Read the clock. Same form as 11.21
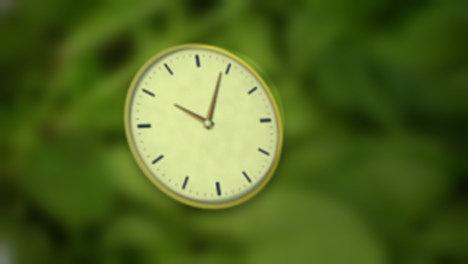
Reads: 10.04
